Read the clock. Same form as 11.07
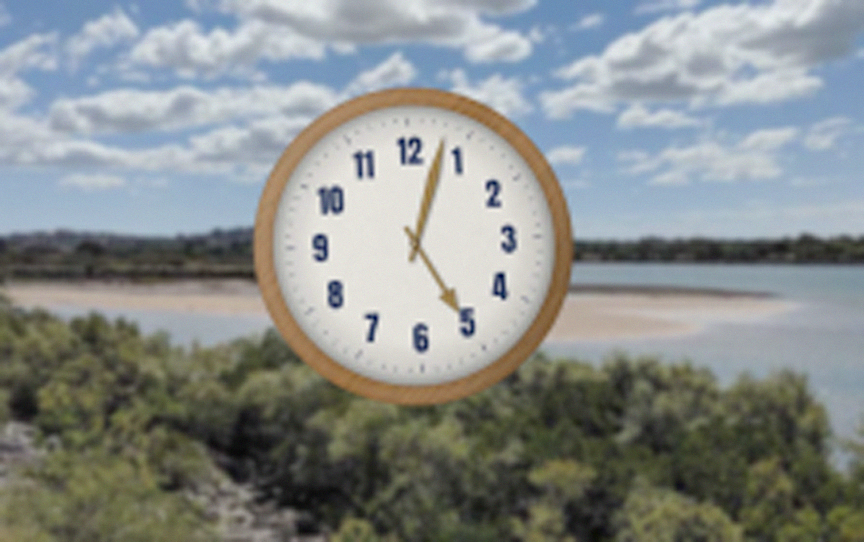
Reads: 5.03
